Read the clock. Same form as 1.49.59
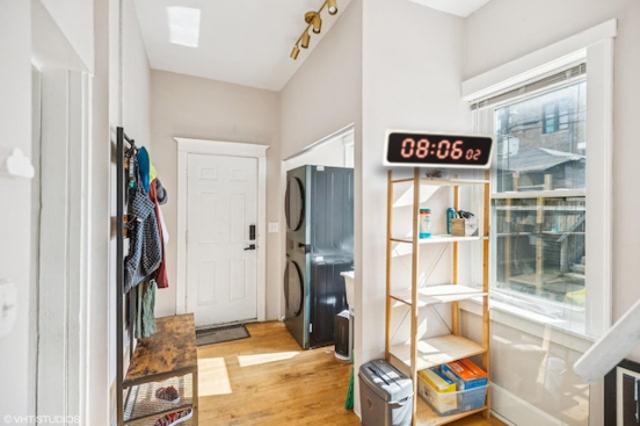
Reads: 8.06.02
